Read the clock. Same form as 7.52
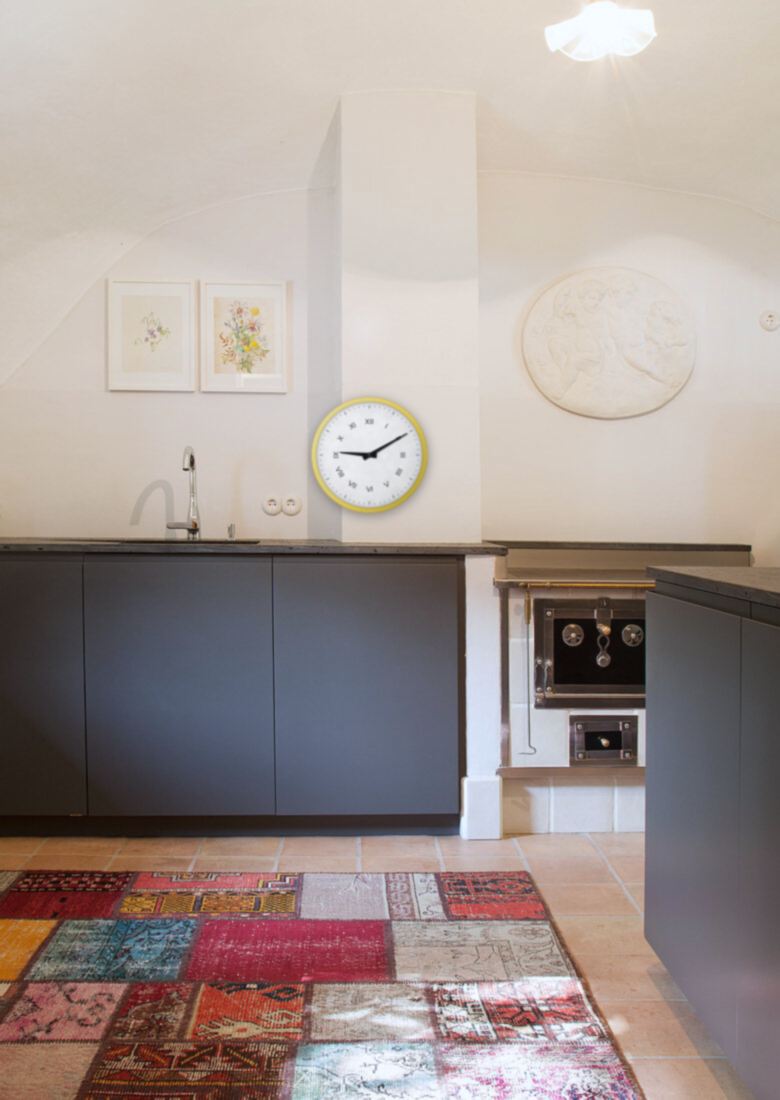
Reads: 9.10
